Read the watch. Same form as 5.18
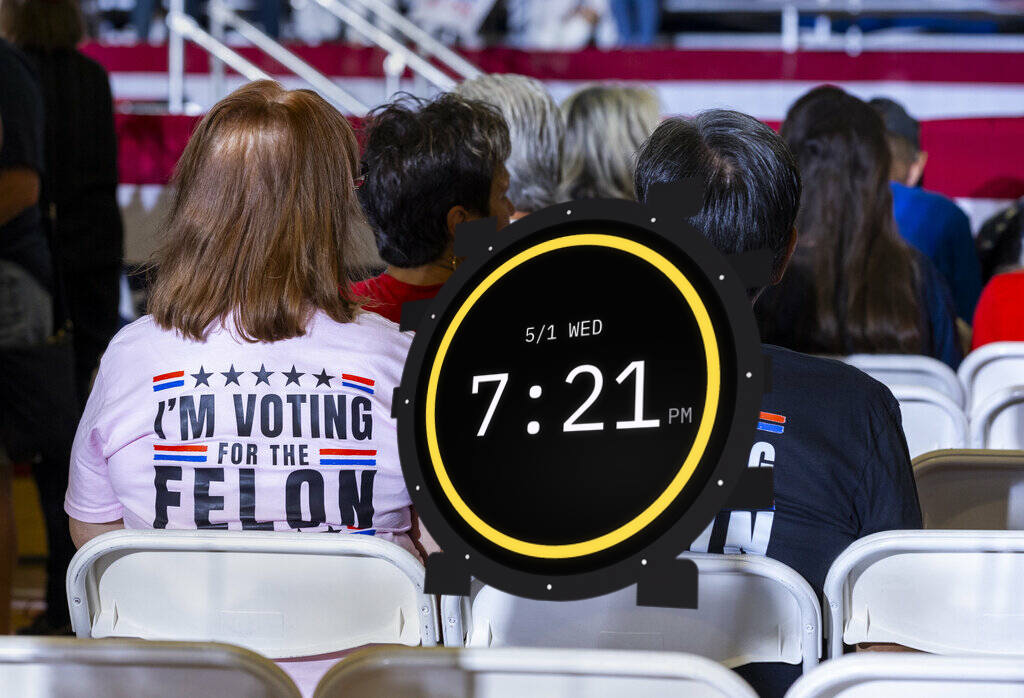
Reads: 7.21
